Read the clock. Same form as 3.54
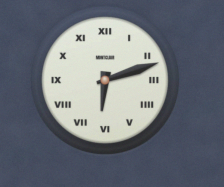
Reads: 6.12
